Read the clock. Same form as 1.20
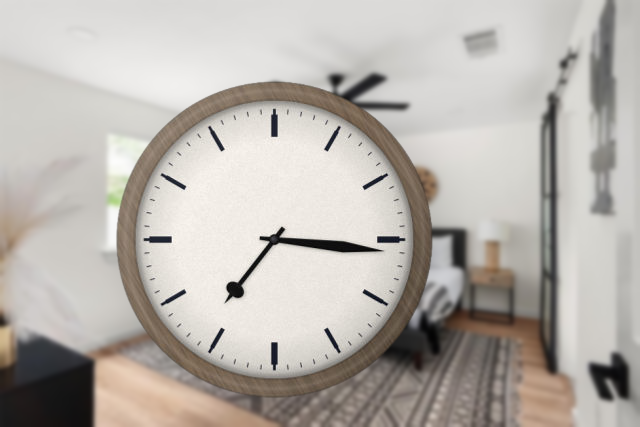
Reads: 7.16
